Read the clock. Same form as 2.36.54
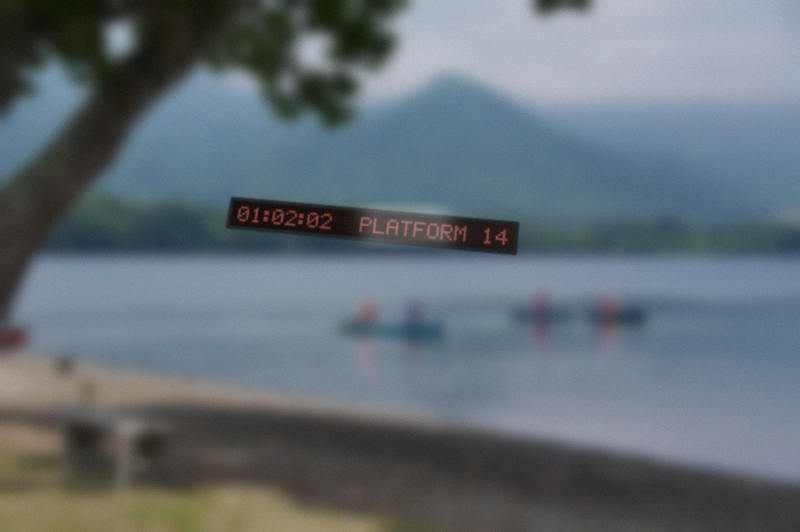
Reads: 1.02.02
